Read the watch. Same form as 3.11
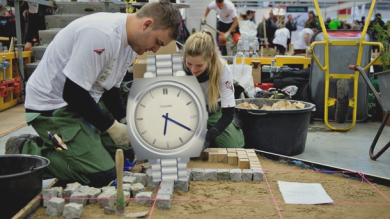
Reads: 6.20
